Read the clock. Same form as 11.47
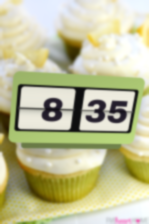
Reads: 8.35
